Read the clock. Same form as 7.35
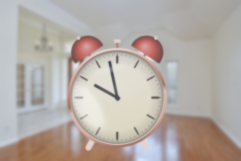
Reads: 9.58
